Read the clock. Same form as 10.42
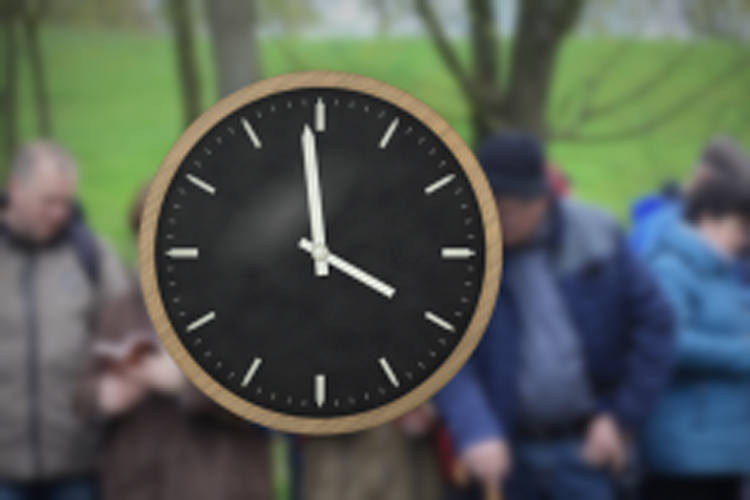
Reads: 3.59
